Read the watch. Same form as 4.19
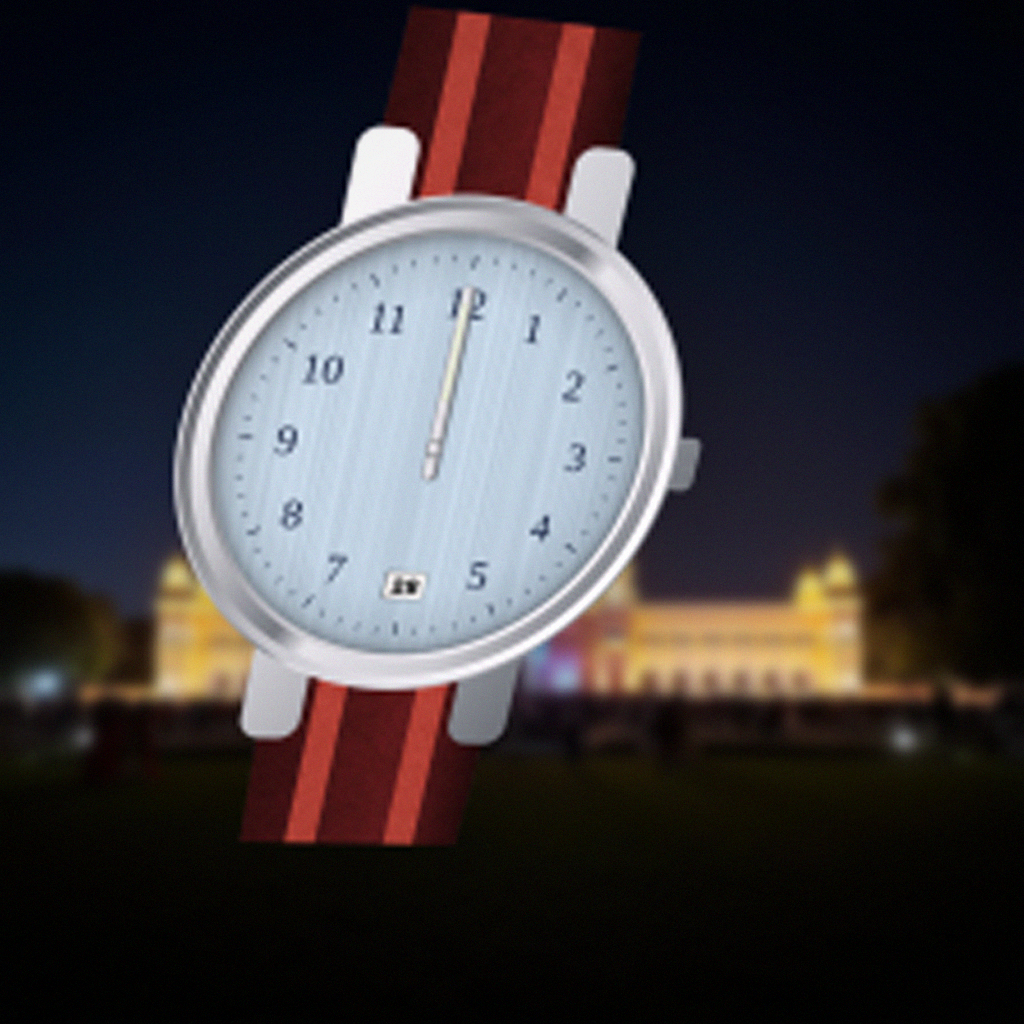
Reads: 12.00
